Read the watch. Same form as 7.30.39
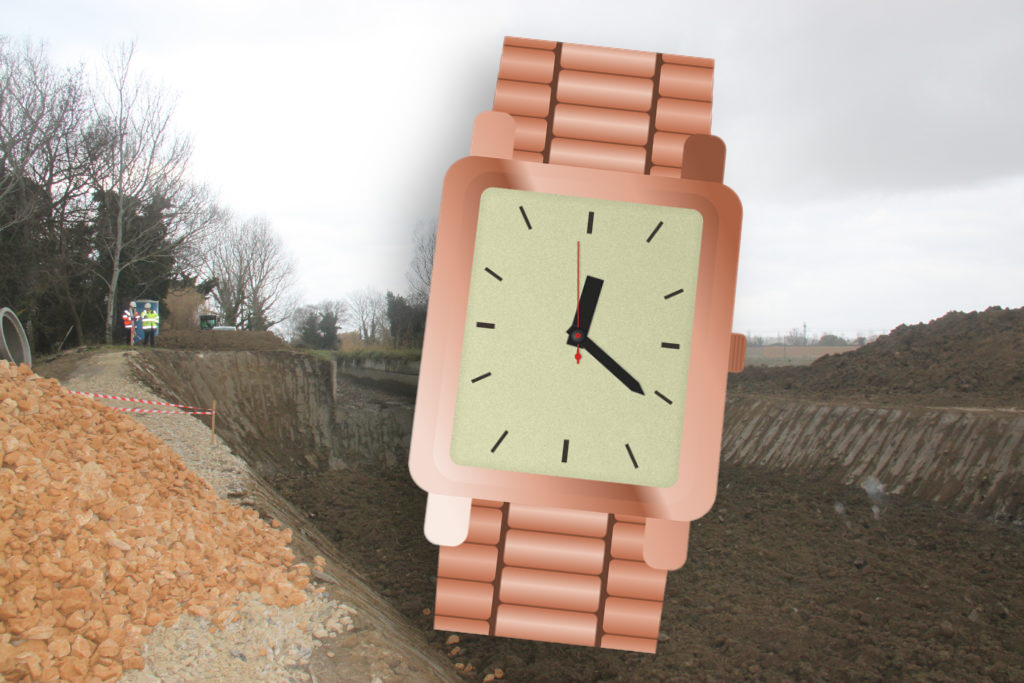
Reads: 12.20.59
